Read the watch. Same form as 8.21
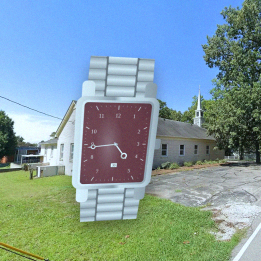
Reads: 4.44
